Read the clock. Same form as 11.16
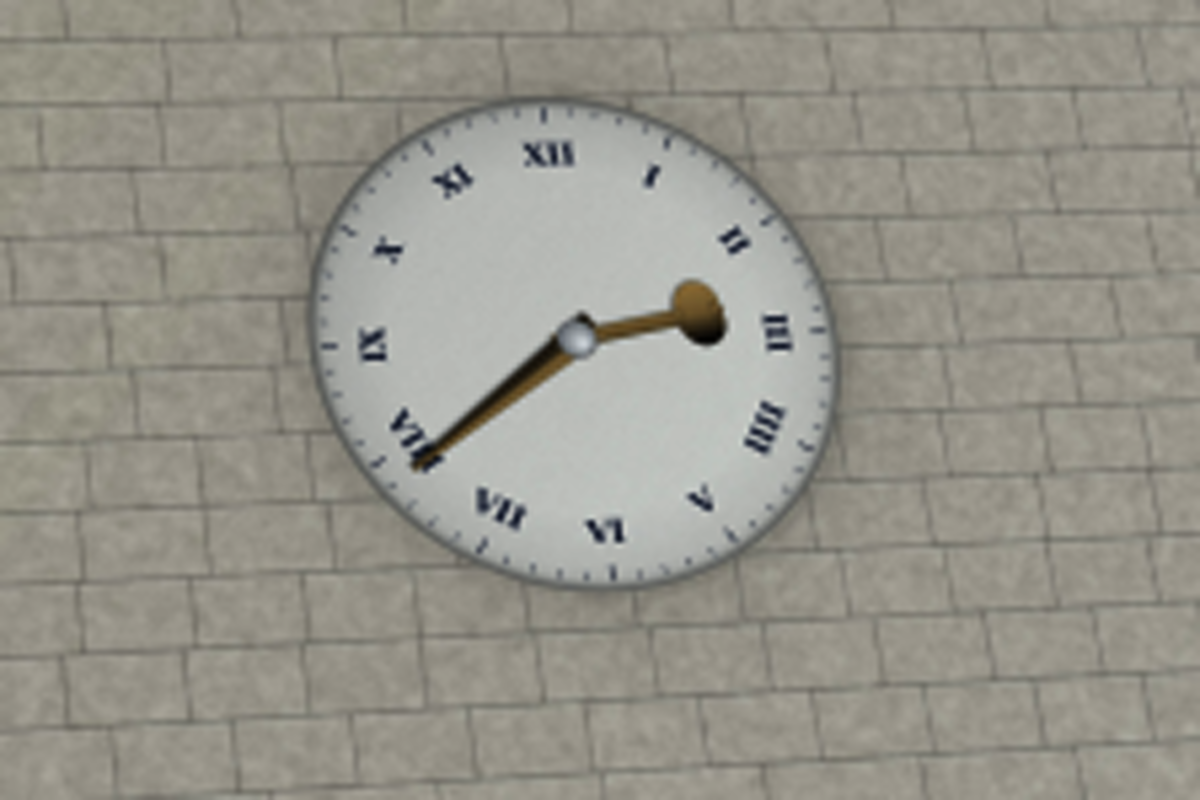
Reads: 2.39
